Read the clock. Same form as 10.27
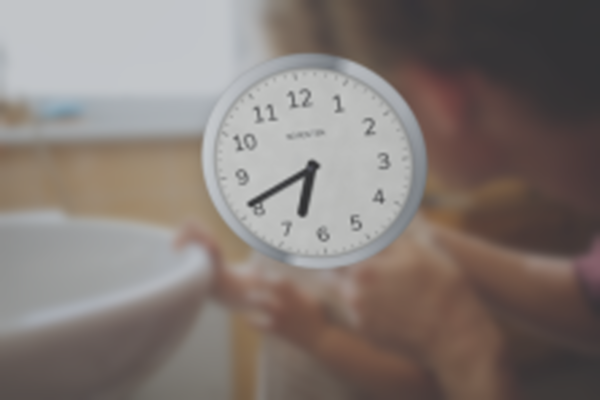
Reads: 6.41
